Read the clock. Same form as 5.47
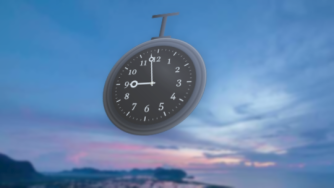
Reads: 8.58
